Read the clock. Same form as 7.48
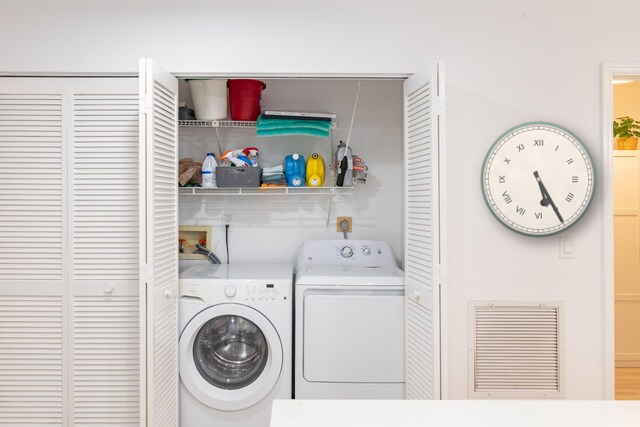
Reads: 5.25
